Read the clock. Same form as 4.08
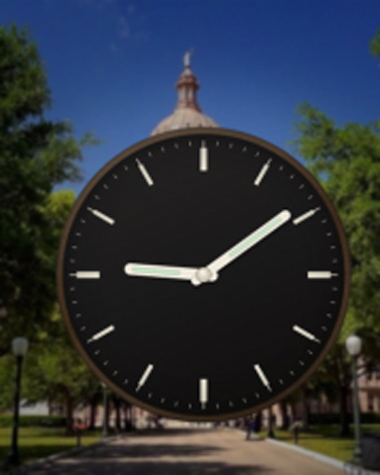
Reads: 9.09
